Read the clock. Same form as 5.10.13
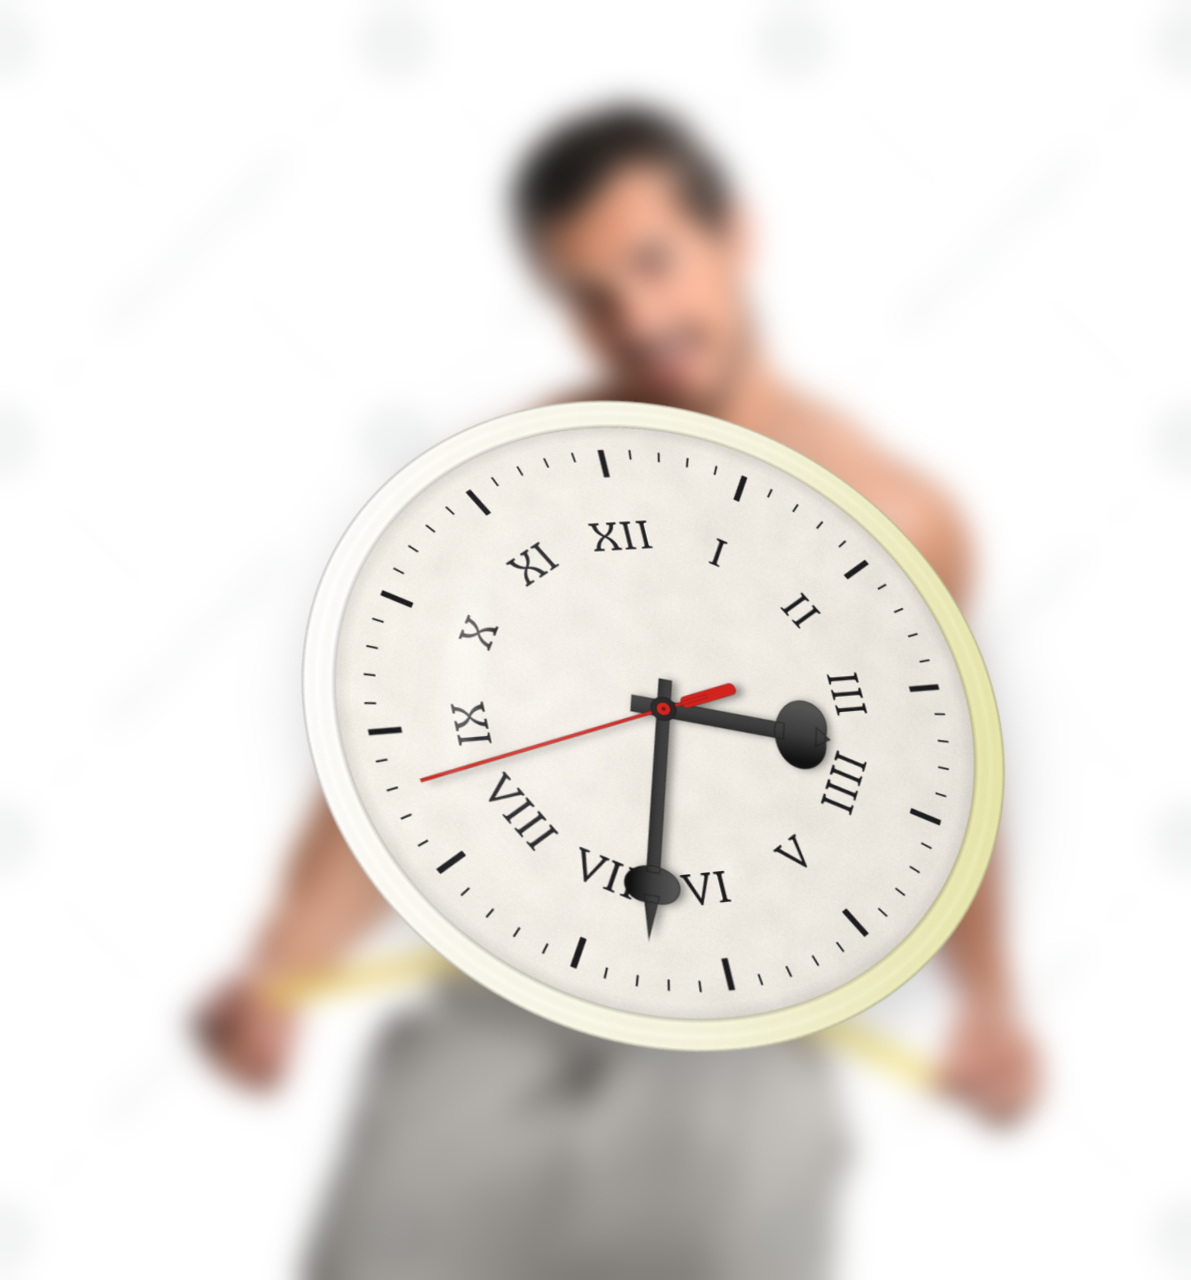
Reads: 3.32.43
